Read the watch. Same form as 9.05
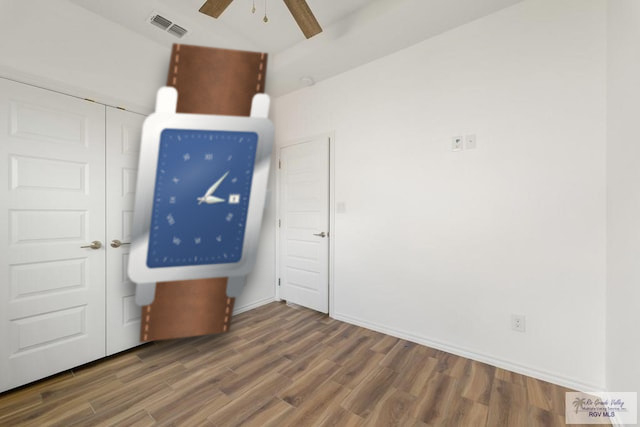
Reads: 3.07
